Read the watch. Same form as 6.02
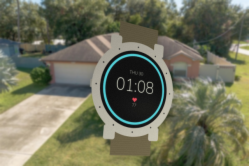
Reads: 1.08
